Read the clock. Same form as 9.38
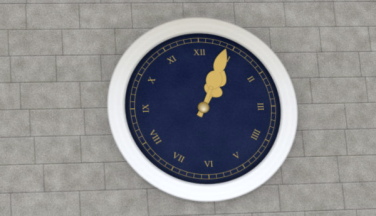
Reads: 1.04
